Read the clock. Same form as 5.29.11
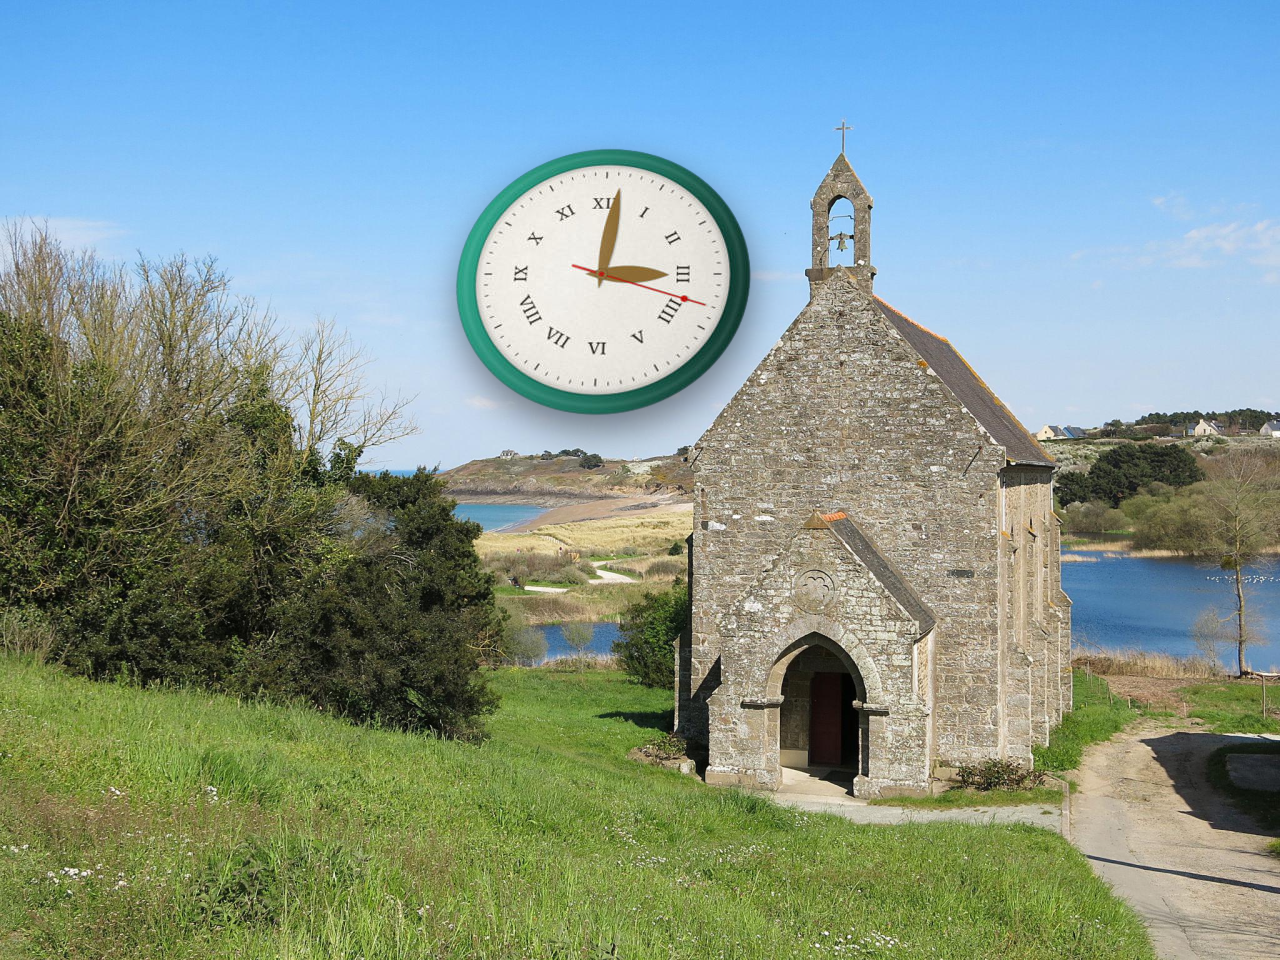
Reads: 3.01.18
